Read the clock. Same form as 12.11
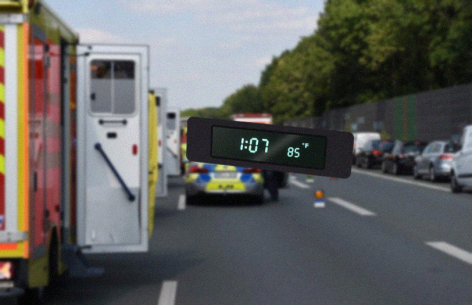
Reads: 1.07
